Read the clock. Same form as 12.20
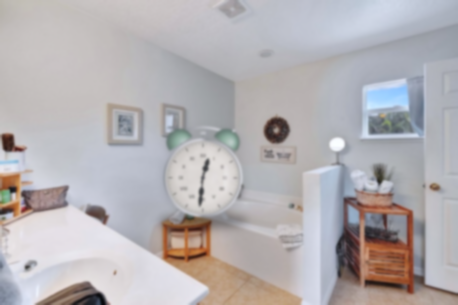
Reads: 12.31
